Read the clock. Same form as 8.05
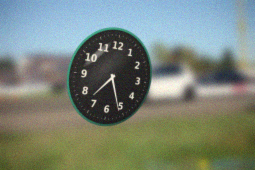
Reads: 7.26
